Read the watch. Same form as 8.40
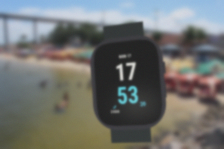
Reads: 17.53
